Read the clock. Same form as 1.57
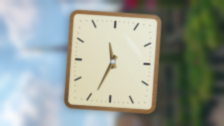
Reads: 11.34
